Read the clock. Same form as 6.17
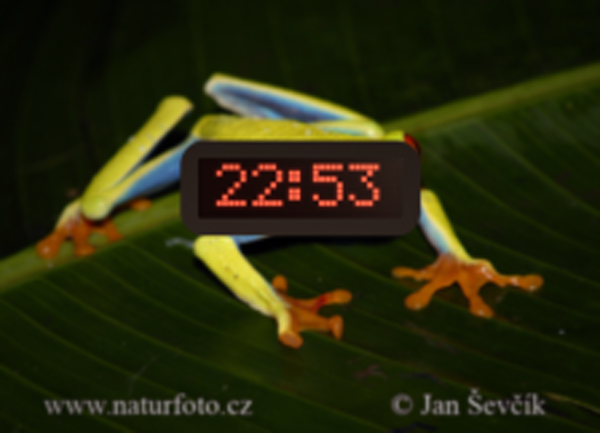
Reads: 22.53
